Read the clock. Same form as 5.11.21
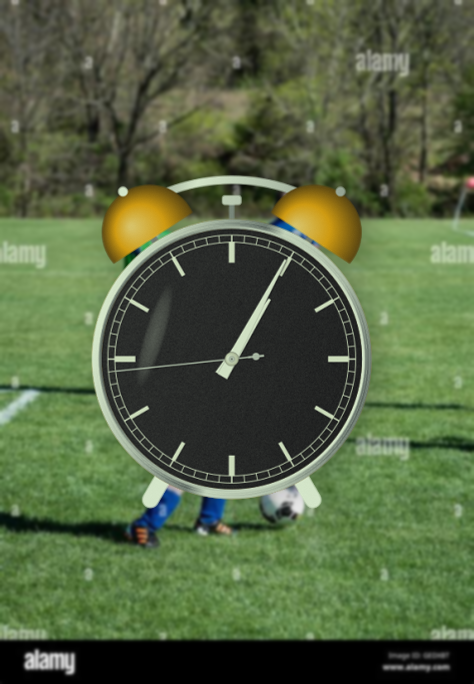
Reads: 1.04.44
